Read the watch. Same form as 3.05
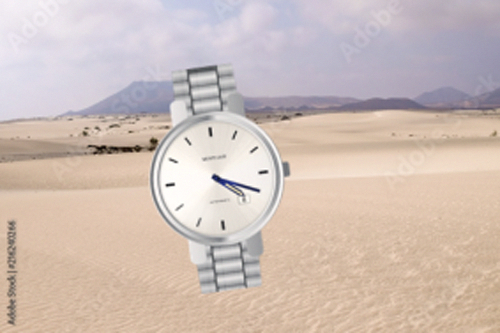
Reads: 4.19
